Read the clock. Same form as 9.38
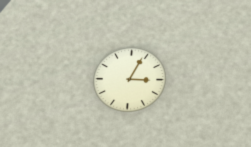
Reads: 3.04
